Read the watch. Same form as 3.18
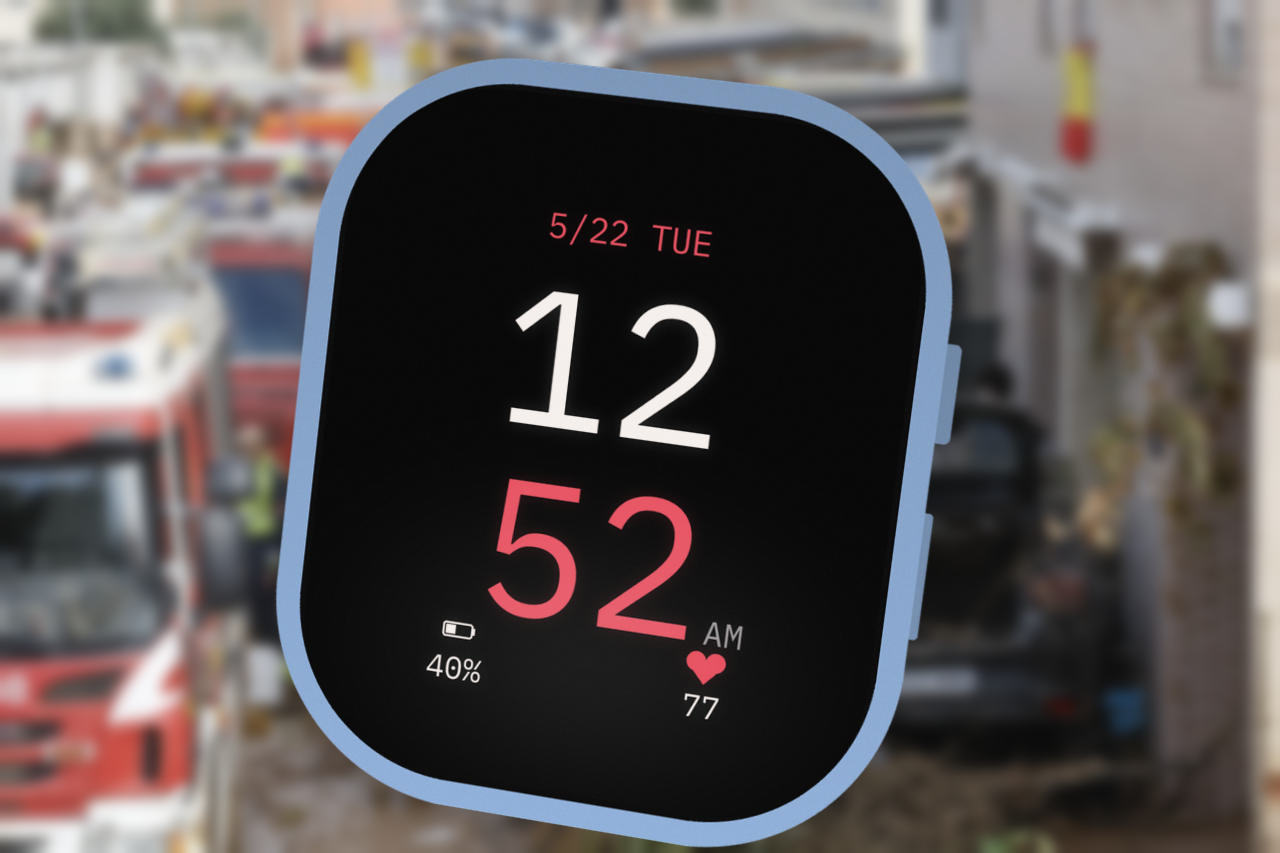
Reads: 12.52
